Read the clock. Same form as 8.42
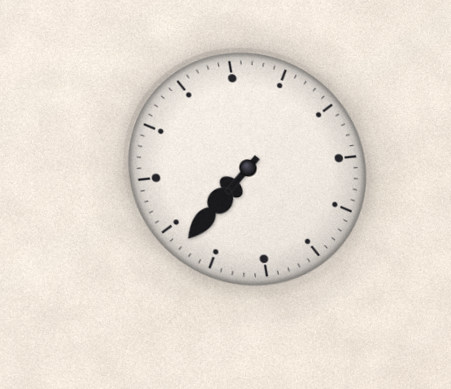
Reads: 7.38
